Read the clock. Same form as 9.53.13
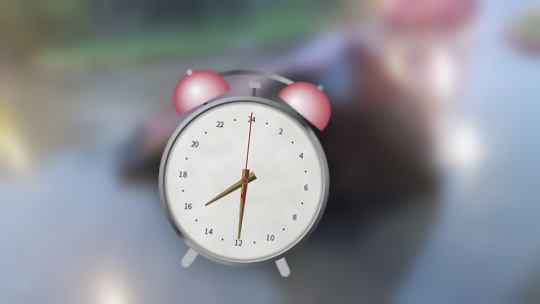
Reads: 15.30.00
